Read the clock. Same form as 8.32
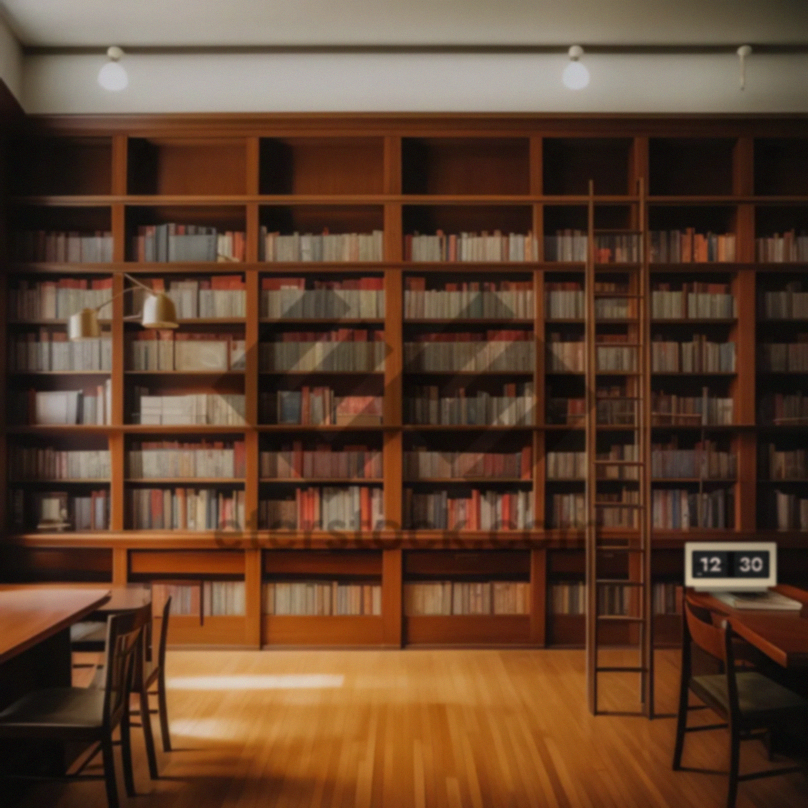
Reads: 12.30
